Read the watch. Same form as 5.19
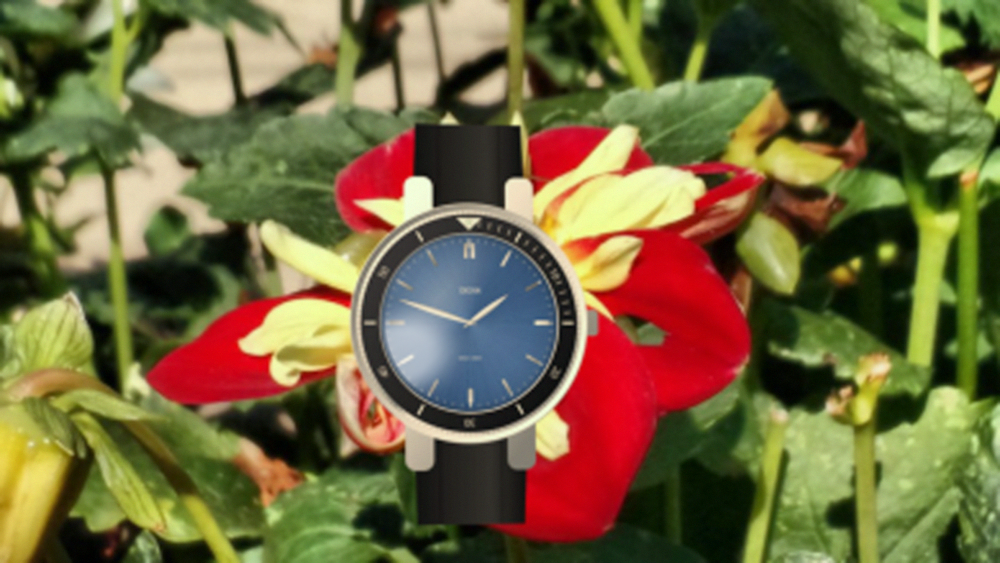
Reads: 1.48
